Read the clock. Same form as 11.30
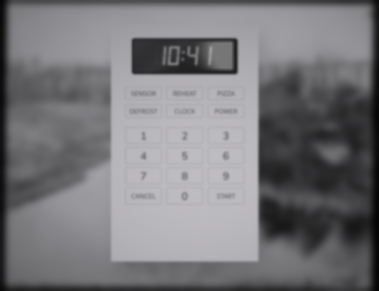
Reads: 10.41
